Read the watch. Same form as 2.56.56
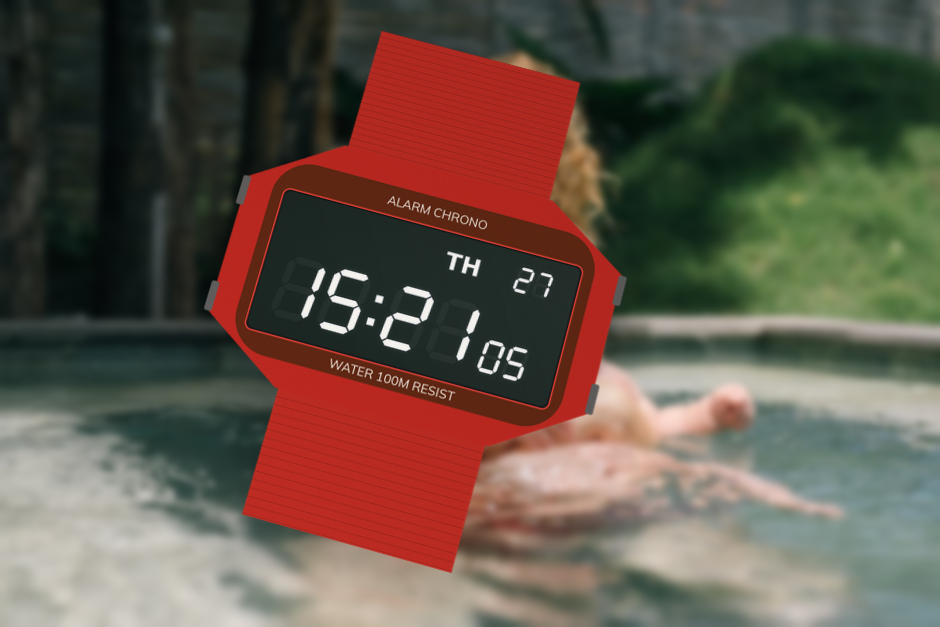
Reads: 15.21.05
